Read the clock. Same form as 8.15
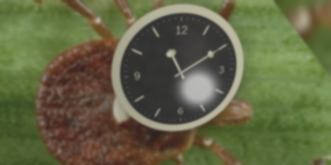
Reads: 11.10
